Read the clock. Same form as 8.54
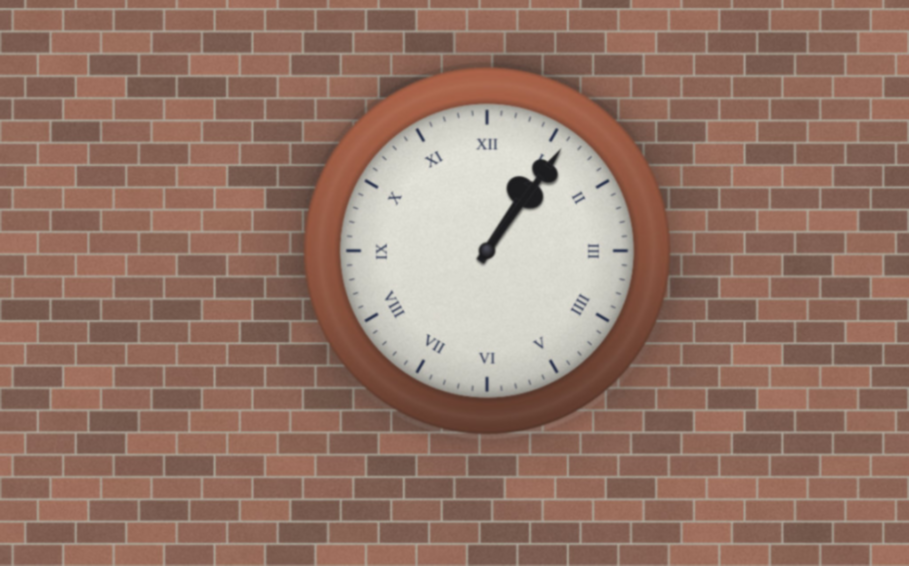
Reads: 1.06
